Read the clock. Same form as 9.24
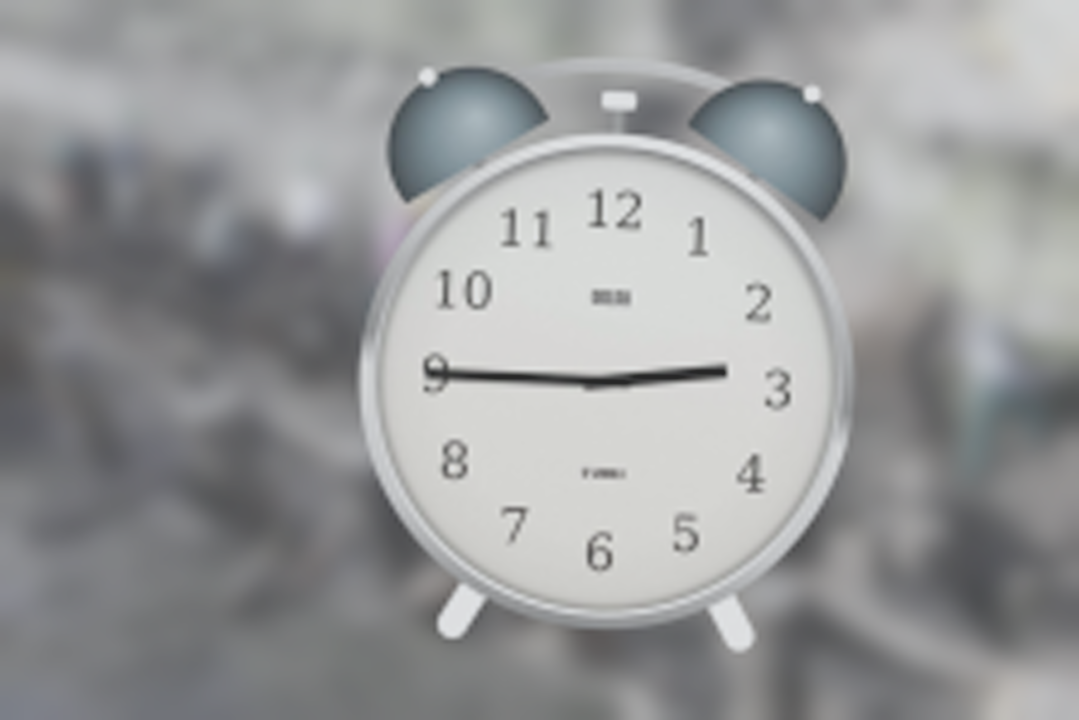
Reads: 2.45
